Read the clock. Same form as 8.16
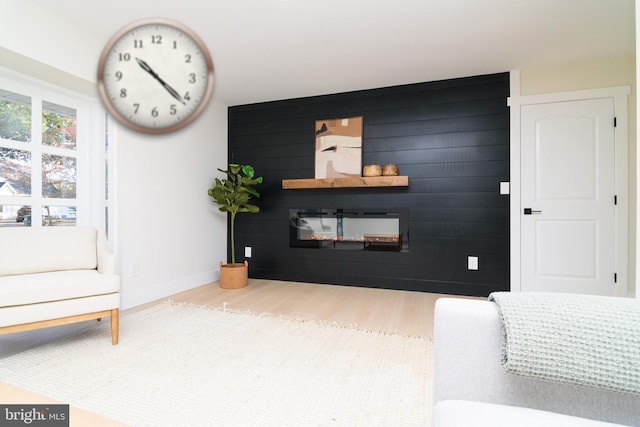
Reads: 10.22
